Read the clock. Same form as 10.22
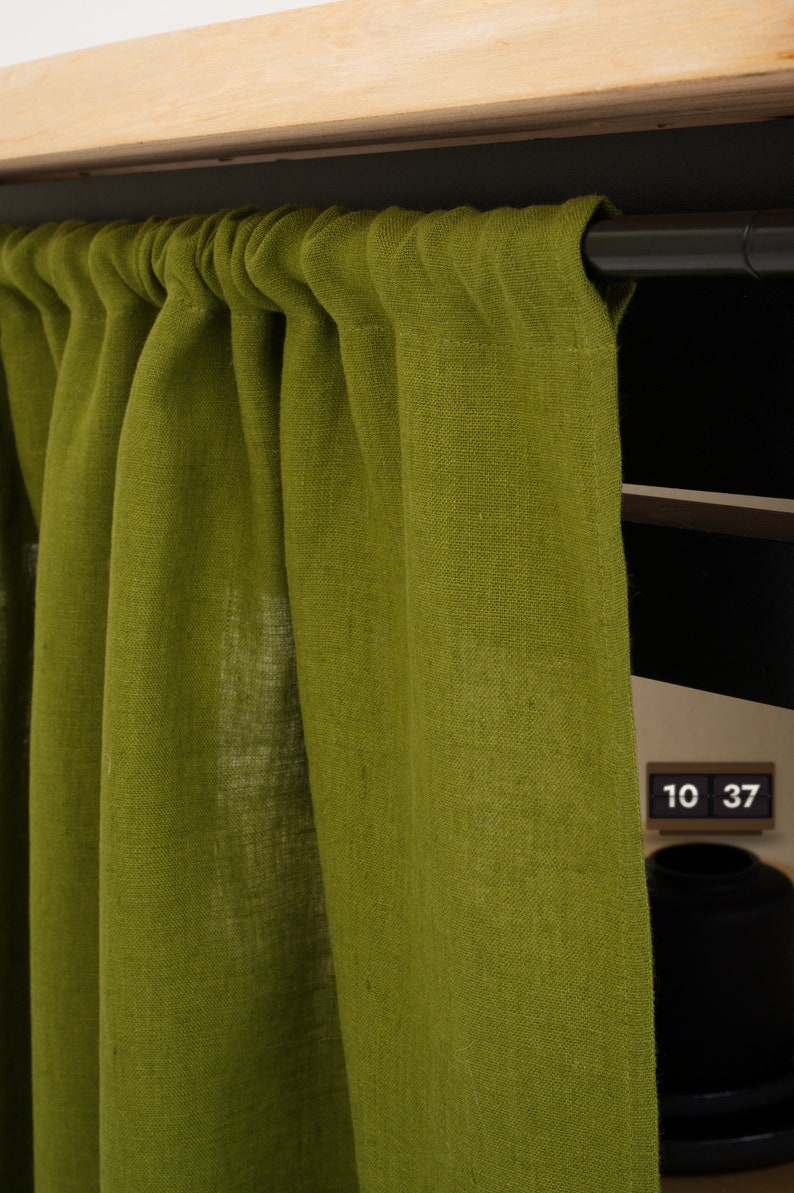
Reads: 10.37
